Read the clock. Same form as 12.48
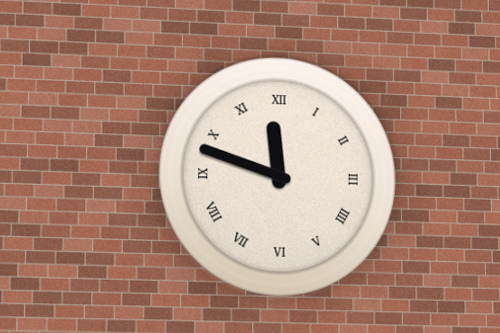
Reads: 11.48
